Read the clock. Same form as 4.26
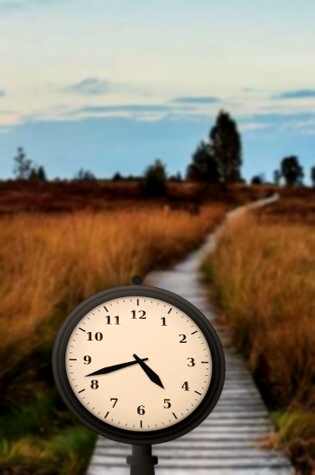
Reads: 4.42
